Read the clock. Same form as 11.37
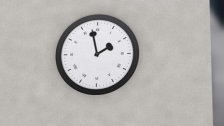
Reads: 1.58
